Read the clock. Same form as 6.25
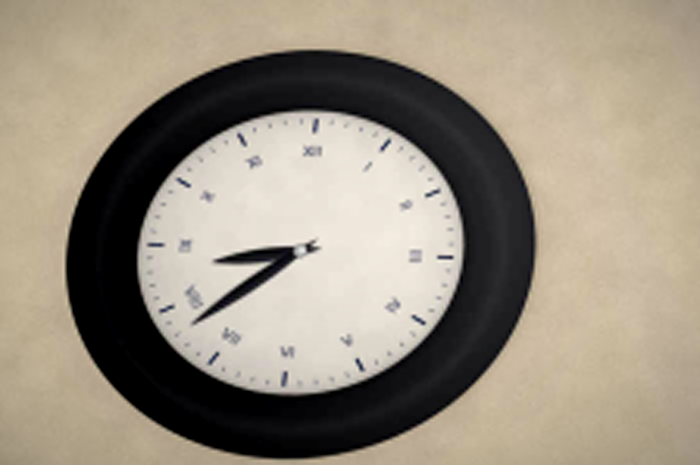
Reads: 8.38
